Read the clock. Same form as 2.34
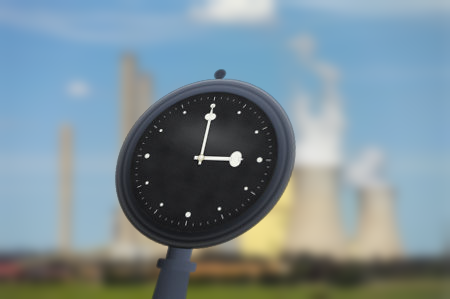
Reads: 3.00
